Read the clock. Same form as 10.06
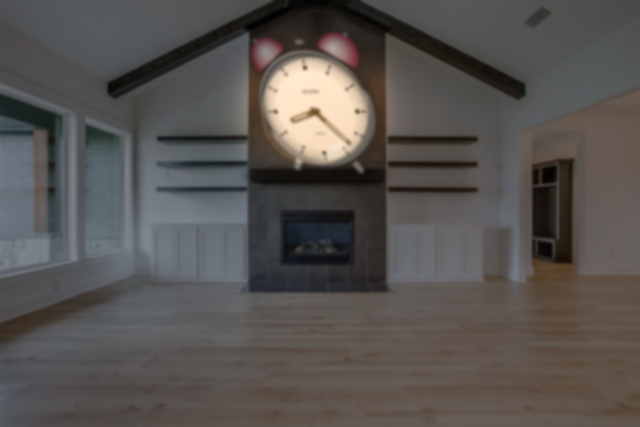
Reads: 8.23
